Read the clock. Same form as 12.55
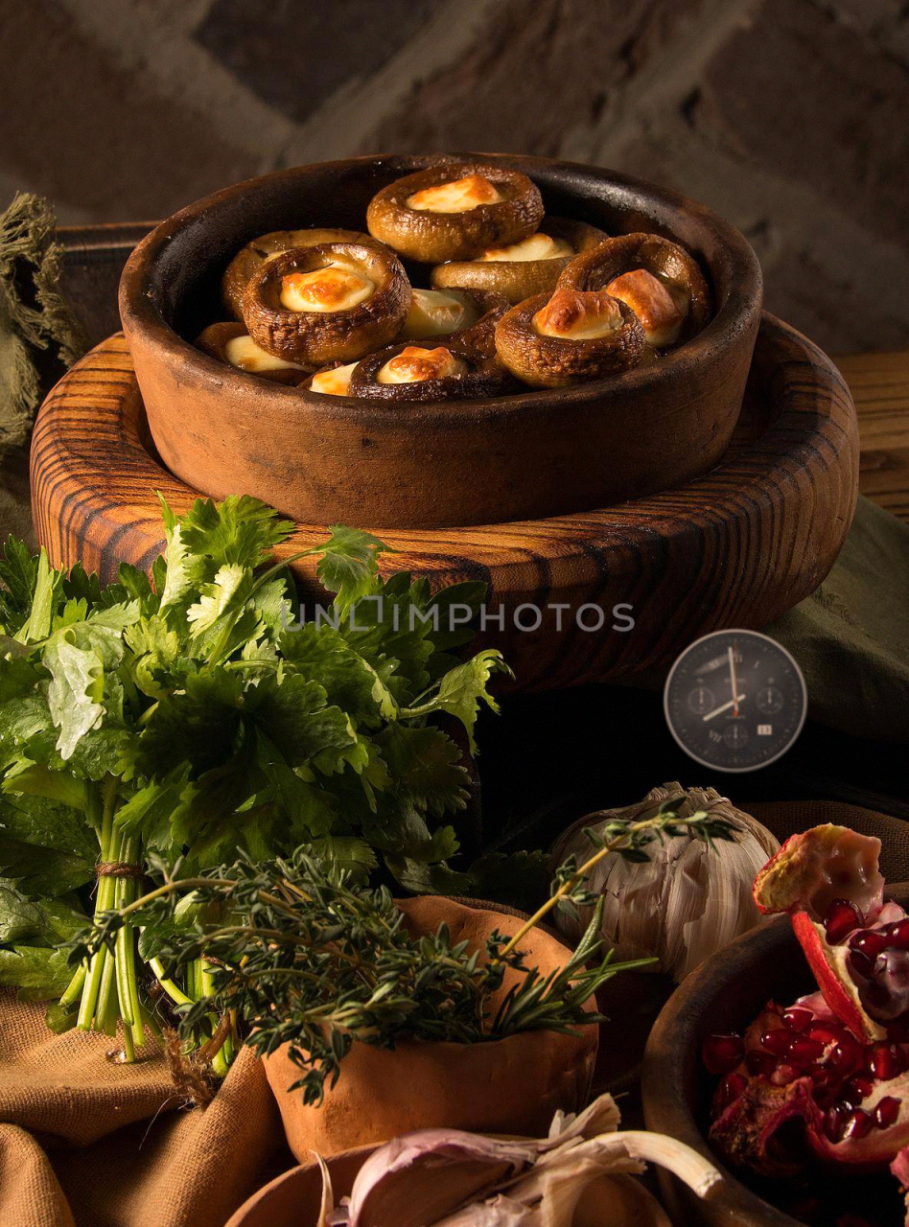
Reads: 7.59
